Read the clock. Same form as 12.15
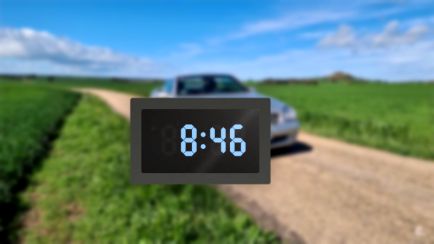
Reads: 8.46
